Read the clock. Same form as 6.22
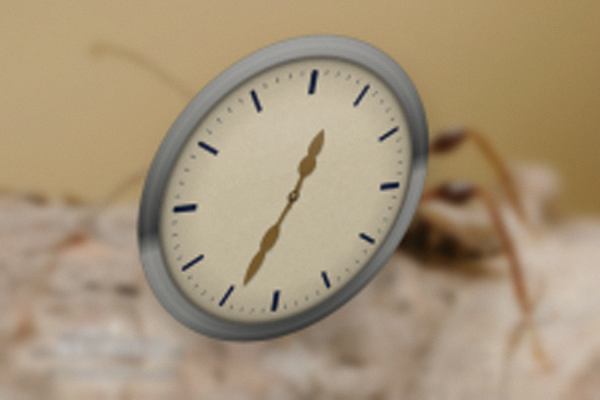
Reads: 12.34
